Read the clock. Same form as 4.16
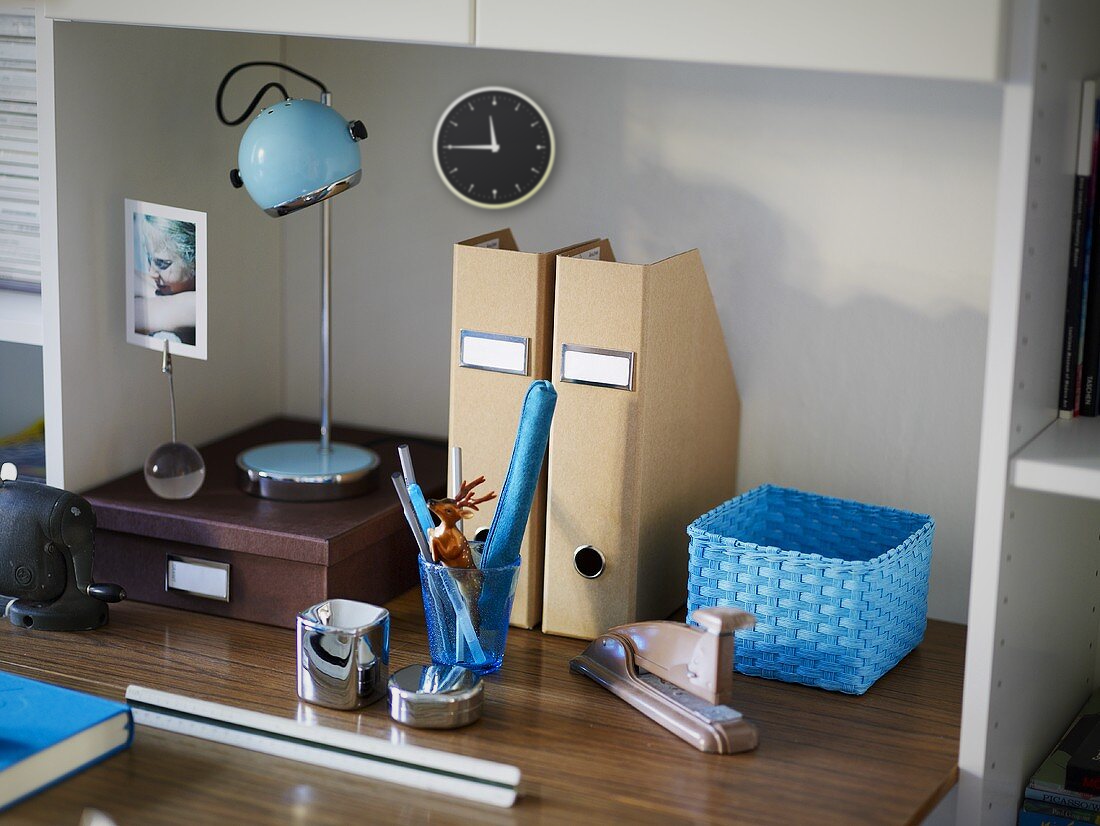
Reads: 11.45
